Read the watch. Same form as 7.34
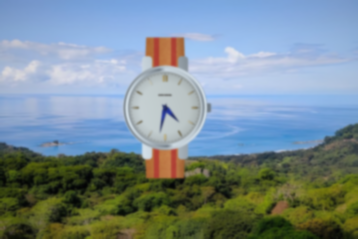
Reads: 4.32
